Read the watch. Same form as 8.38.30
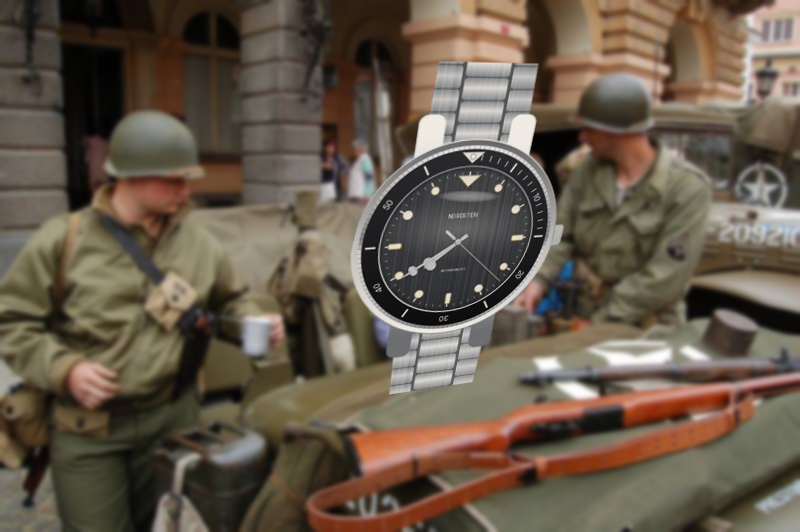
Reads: 7.39.22
